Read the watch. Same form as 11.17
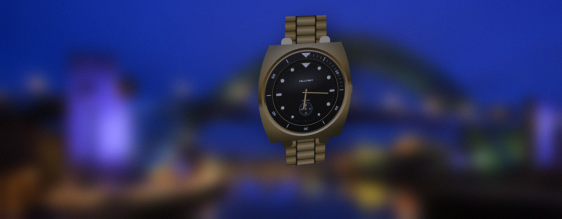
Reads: 6.16
